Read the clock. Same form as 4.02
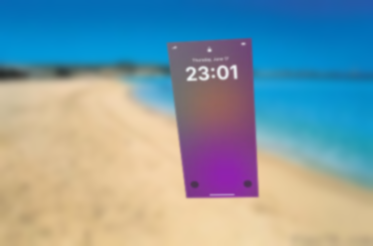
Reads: 23.01
